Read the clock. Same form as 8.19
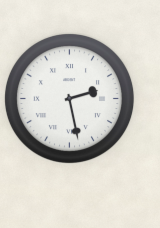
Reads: 2.28
